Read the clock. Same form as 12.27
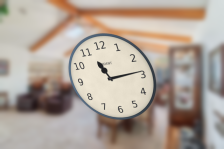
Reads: 11.14
